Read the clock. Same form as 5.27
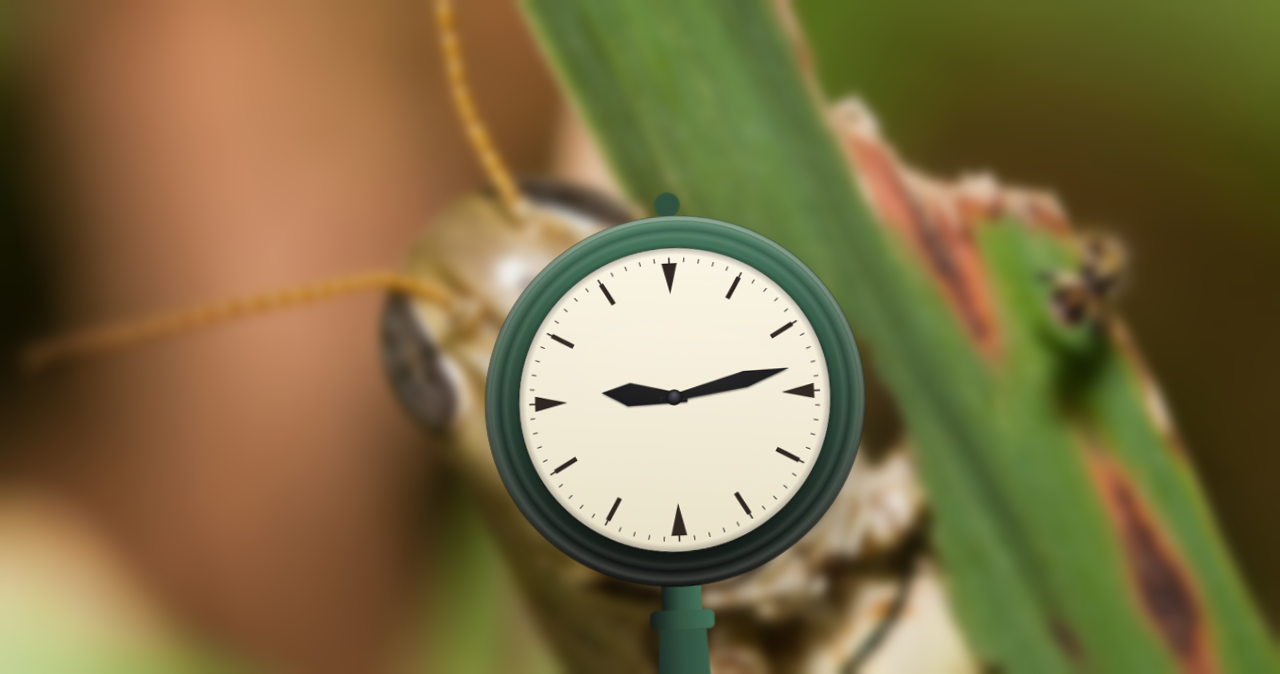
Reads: 9.13
